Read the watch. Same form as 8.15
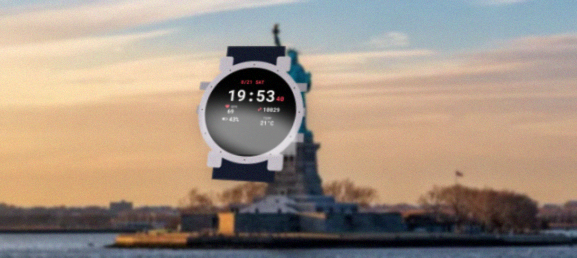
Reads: 19.53
